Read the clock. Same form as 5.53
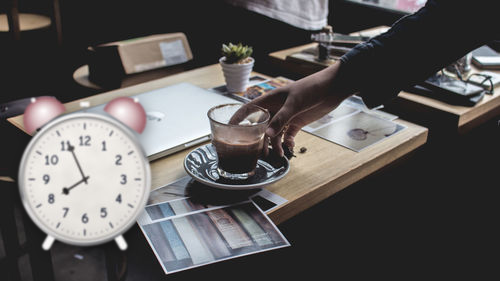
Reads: 7.56
